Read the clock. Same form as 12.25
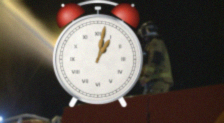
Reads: 1.02
